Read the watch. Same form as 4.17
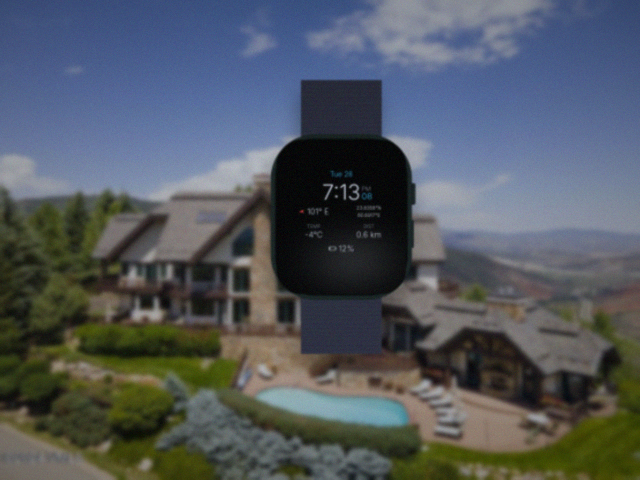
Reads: 7.13
